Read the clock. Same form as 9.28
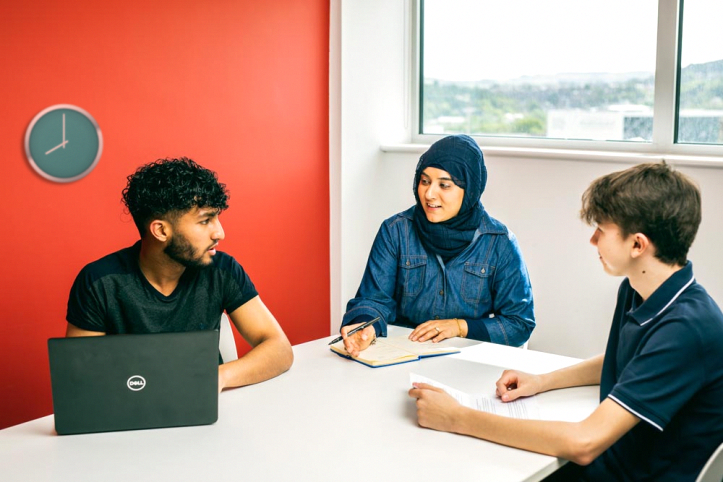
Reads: 8.00
